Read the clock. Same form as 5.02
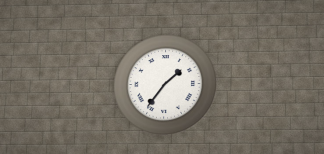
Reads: 1.36
